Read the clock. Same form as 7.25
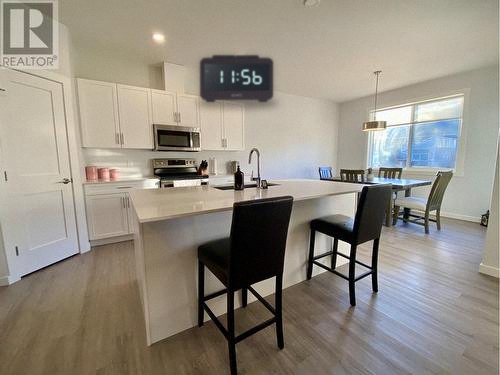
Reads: 11.56
